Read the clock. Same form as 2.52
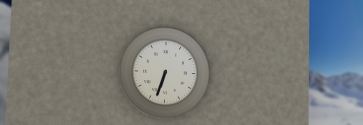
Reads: 6.33
